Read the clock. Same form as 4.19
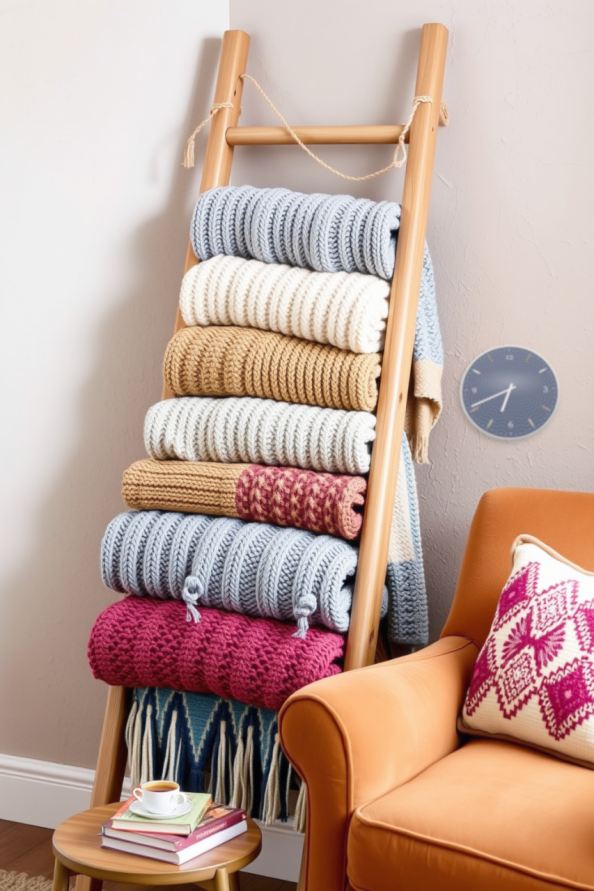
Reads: 6.41
